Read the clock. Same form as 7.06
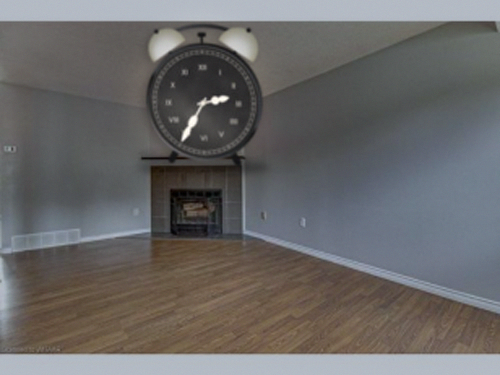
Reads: 2.35
